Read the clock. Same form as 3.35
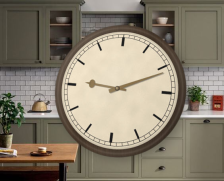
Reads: 9.11
